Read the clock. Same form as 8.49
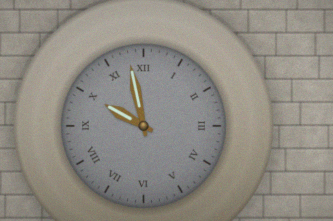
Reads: 9.58
